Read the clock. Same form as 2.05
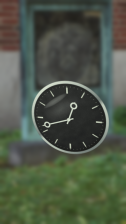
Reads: 12.42
